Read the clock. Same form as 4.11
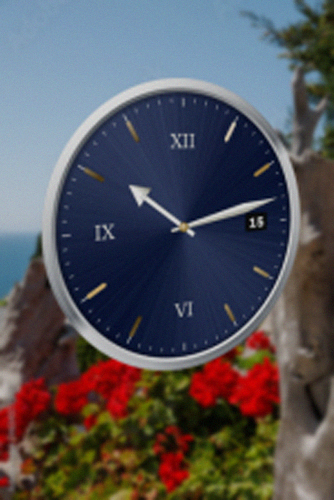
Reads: 10.13
